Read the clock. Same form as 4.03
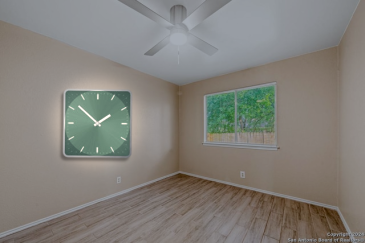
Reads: 1.52
